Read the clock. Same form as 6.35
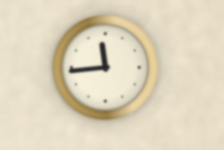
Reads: 11.44
